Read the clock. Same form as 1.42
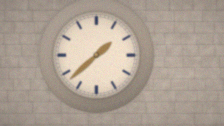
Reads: 1.38
